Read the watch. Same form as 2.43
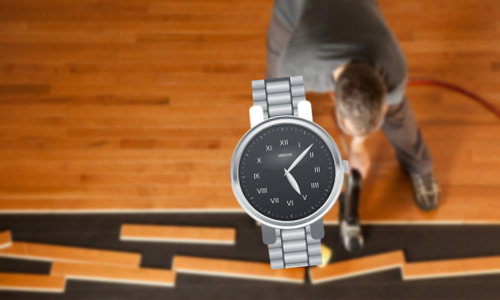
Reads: 5.08
